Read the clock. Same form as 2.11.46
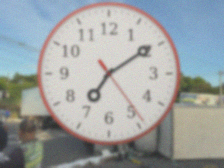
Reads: 7.09.24
